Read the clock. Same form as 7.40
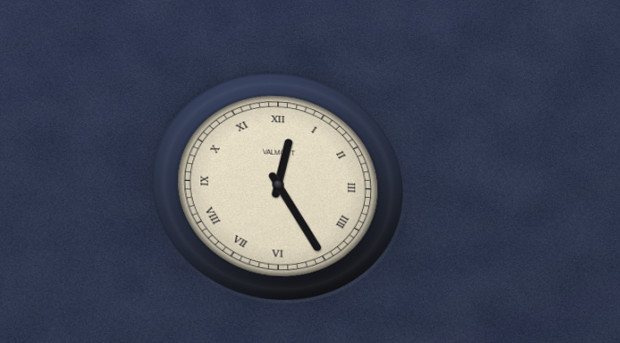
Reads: 12.25
